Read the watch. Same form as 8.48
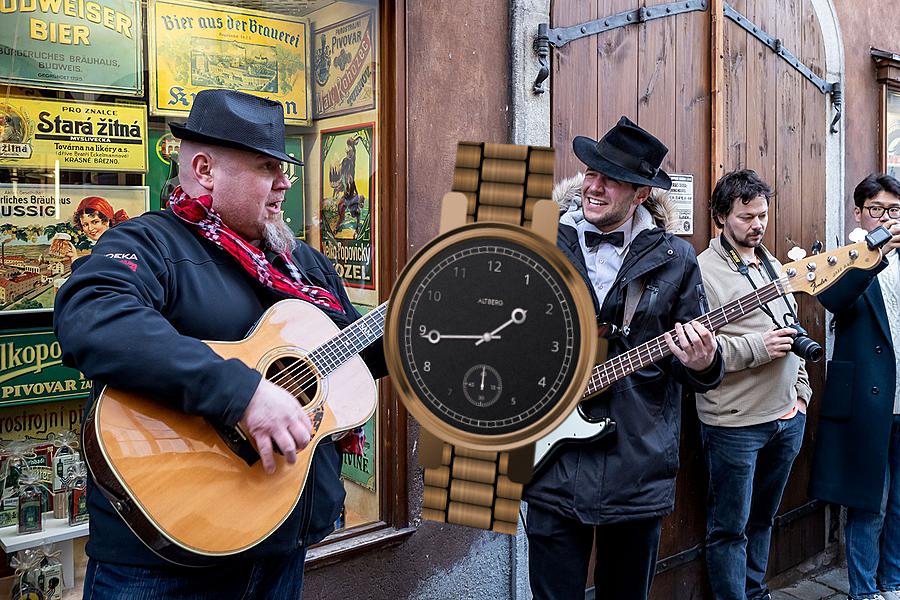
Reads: 1.44
